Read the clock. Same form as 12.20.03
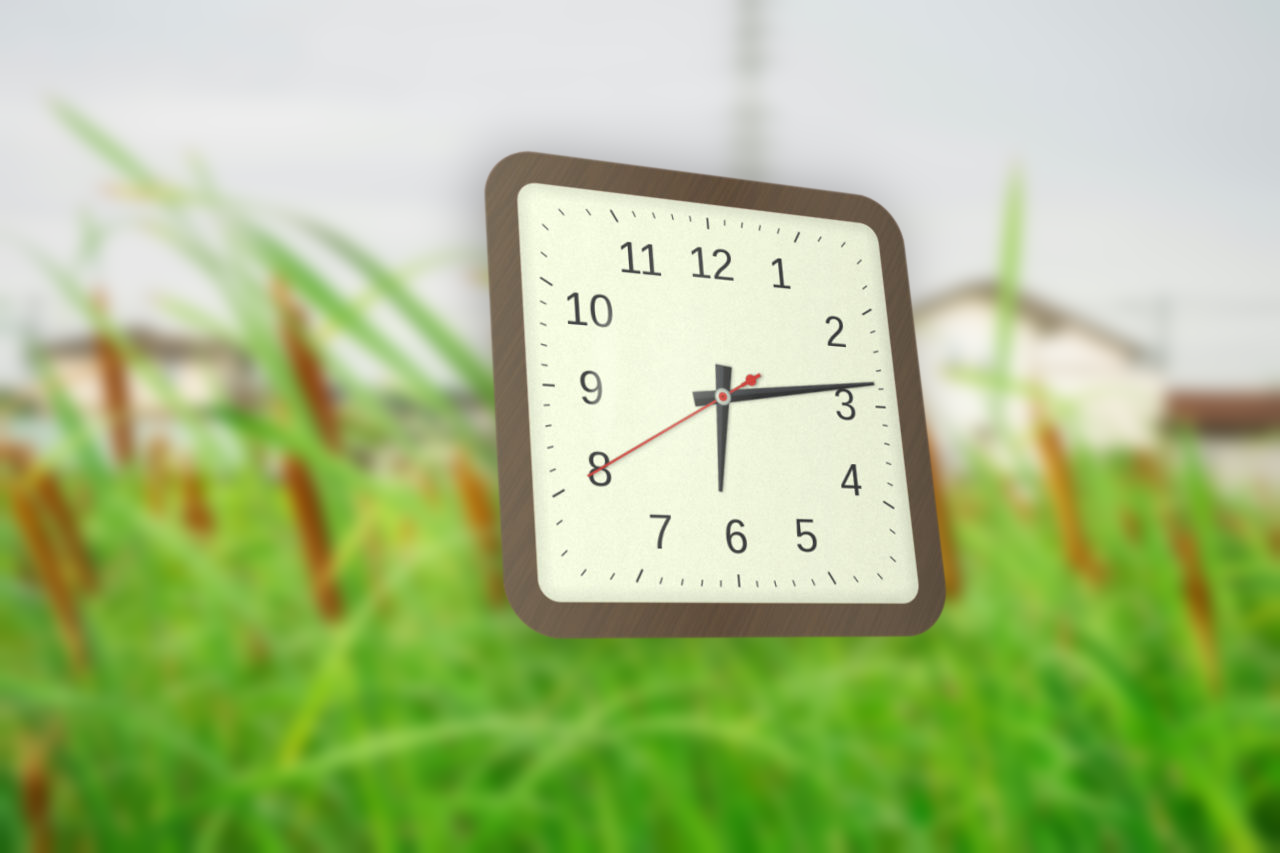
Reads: 6.13.40
